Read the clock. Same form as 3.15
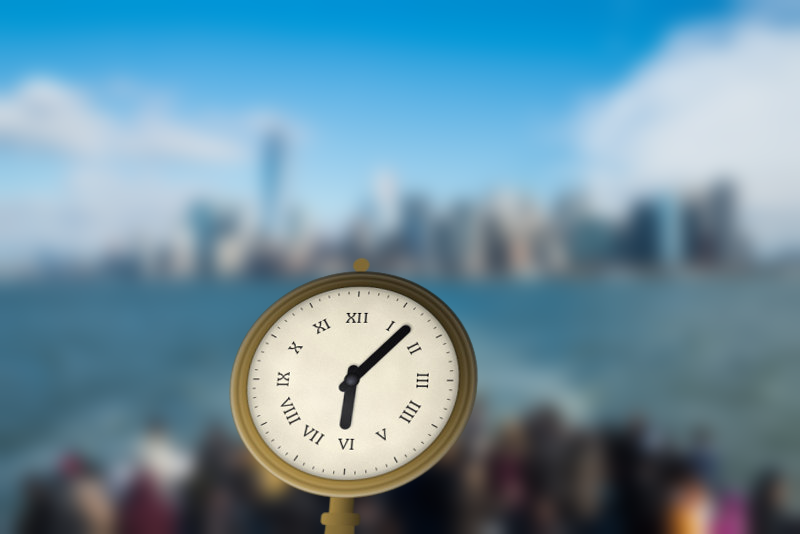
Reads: 6.07
